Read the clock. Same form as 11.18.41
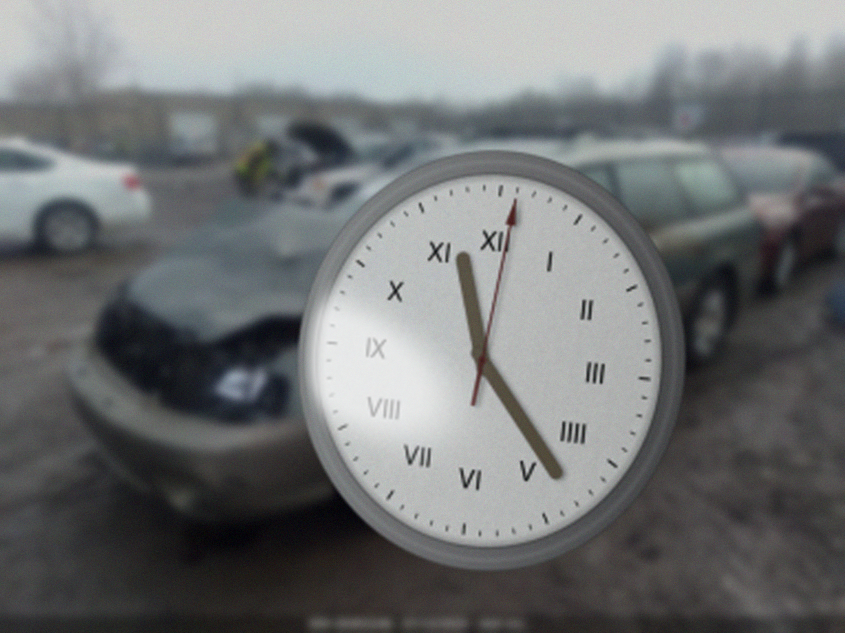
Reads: 11.23.01
